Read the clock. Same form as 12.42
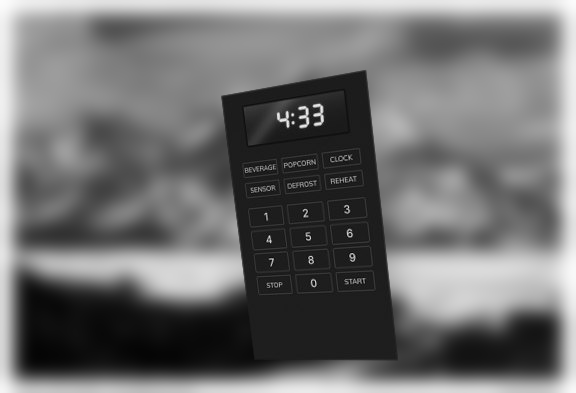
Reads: 4.33
